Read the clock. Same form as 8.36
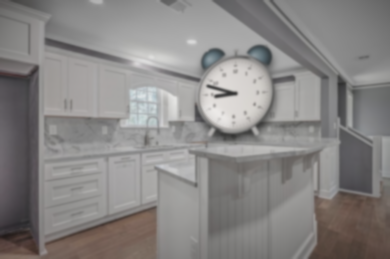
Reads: 8.48
